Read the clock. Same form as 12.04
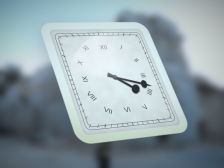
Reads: 4.18
